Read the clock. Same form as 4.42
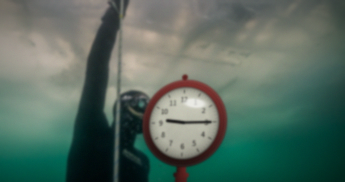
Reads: 9.15
